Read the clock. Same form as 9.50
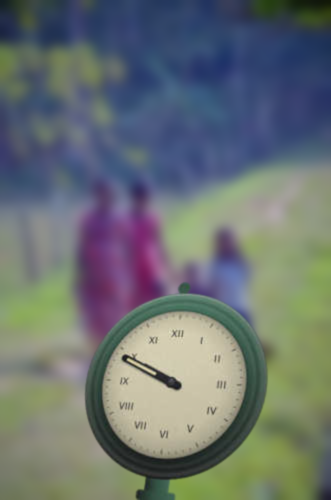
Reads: 9.49
